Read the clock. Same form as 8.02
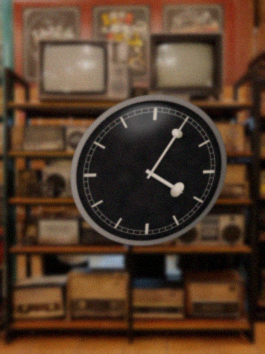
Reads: 4.05
